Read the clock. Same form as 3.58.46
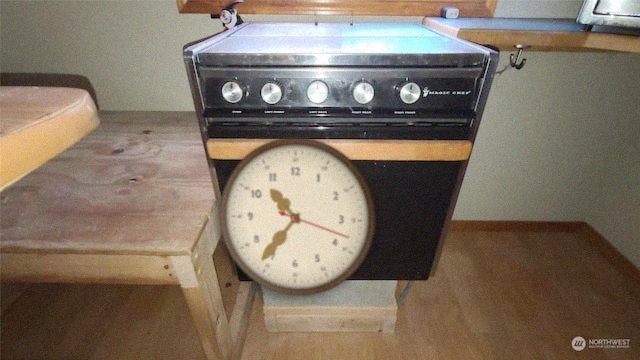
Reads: 10.36.18
